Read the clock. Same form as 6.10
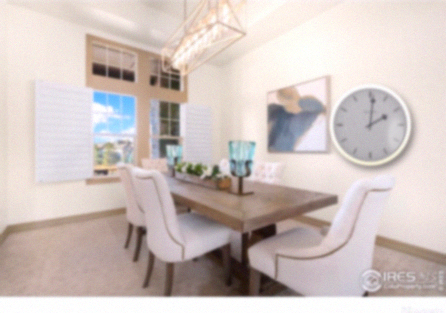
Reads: 2.01
